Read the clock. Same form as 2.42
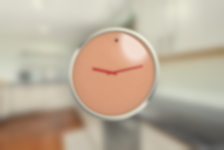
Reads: 9.12
